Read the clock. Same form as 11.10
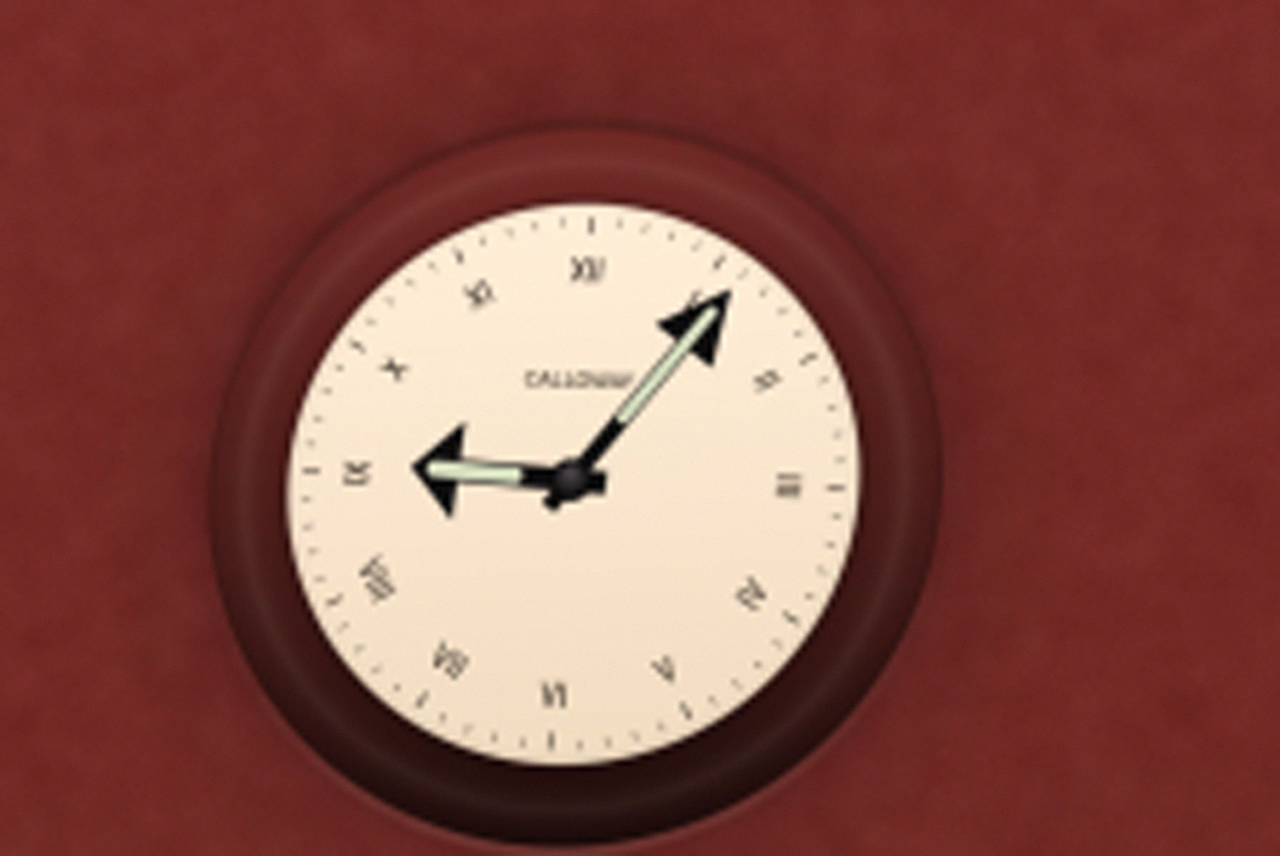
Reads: 9.06
